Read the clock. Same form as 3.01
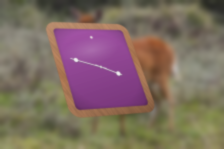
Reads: 3.48
